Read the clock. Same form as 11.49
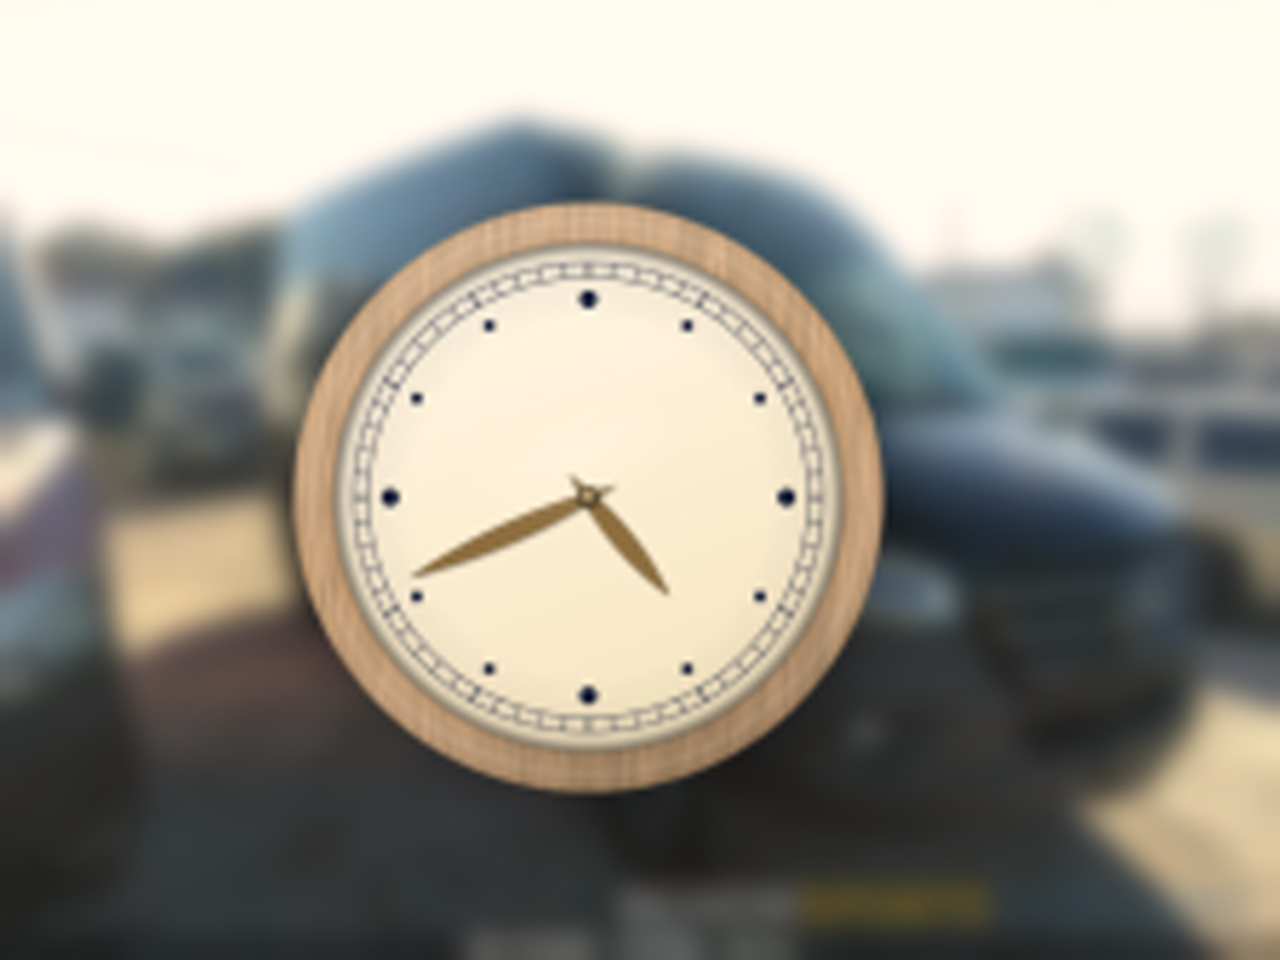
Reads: 4.41
